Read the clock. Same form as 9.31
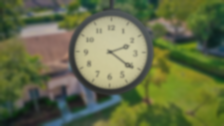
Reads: 2.21
